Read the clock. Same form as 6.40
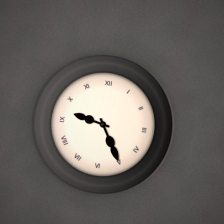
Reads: 9.25
